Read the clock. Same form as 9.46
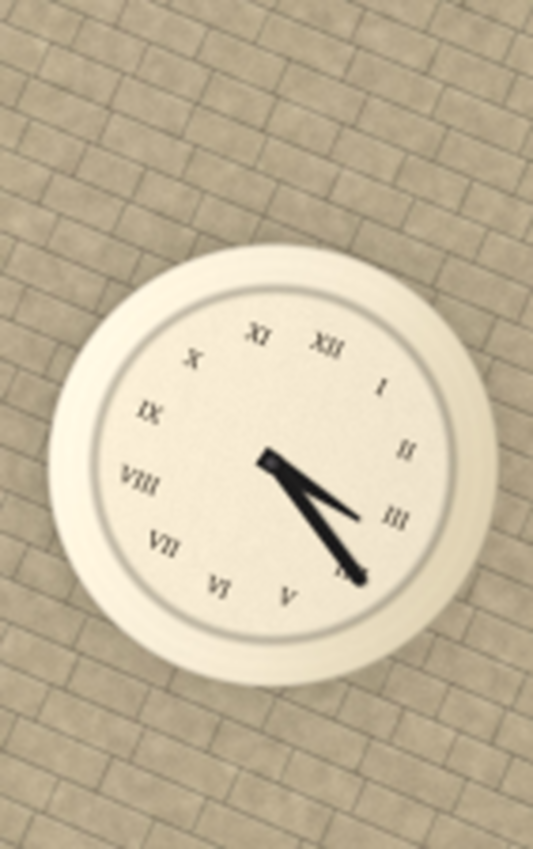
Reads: 3.20
